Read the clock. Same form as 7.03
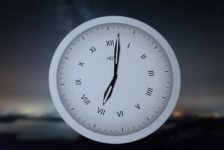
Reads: 7.02
